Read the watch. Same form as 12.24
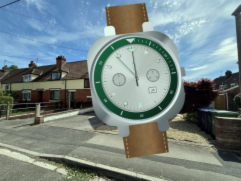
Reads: 11.54
